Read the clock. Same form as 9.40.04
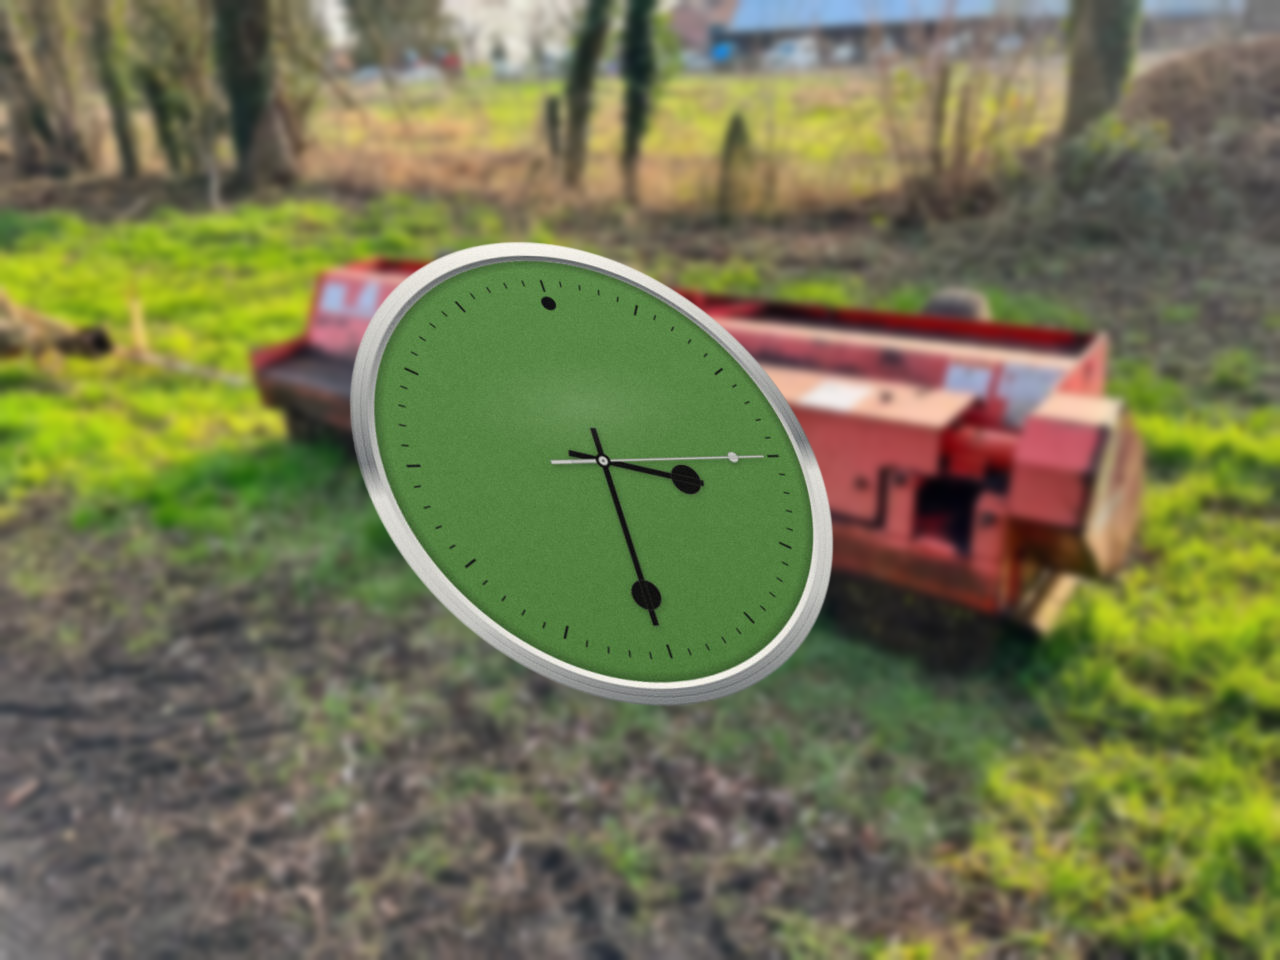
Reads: 3.30.15
